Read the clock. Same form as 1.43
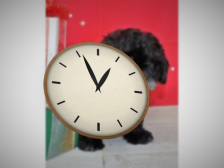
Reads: 12.56
